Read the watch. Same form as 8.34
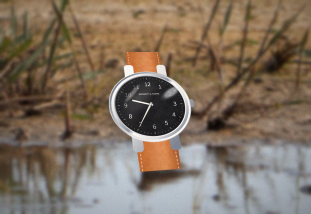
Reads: 9.35
